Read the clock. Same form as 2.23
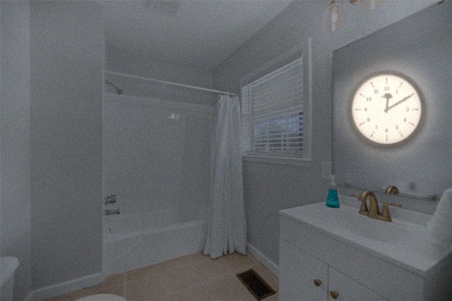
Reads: 12.10
